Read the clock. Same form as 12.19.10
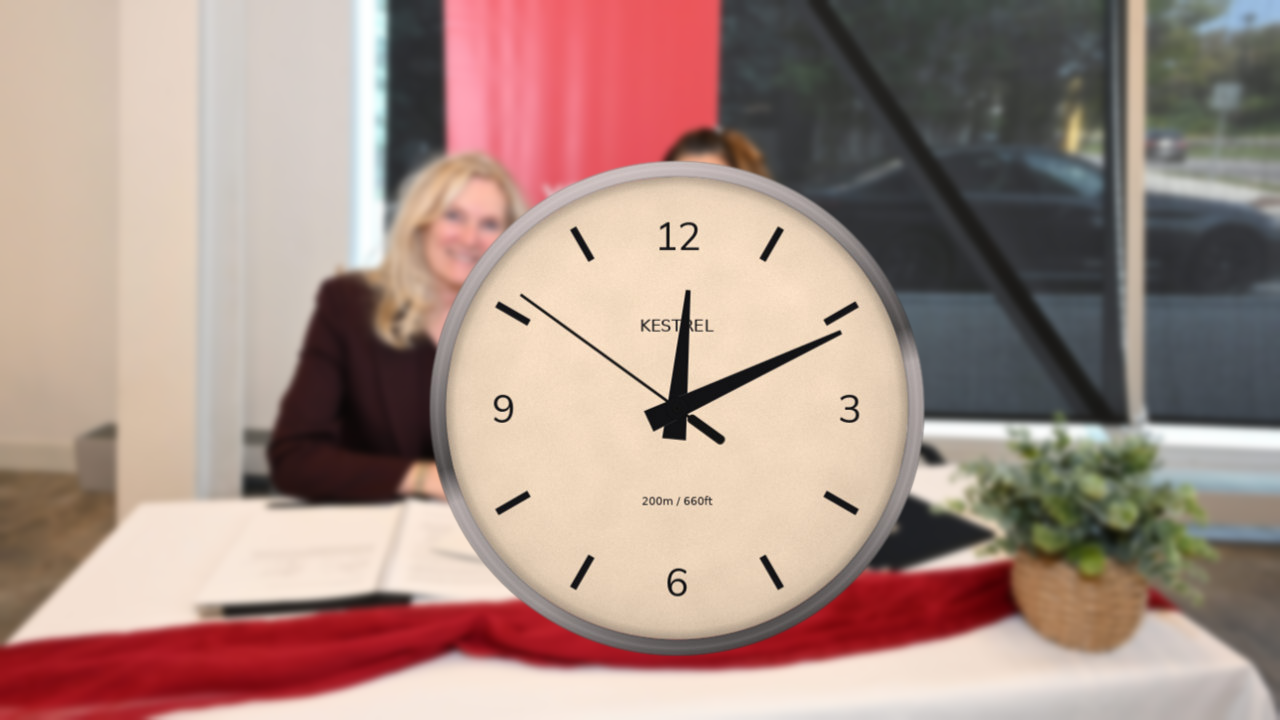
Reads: 12.10.51
